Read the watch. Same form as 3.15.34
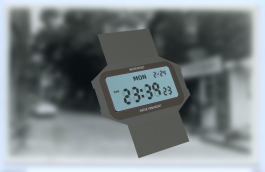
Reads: 23.39.23
